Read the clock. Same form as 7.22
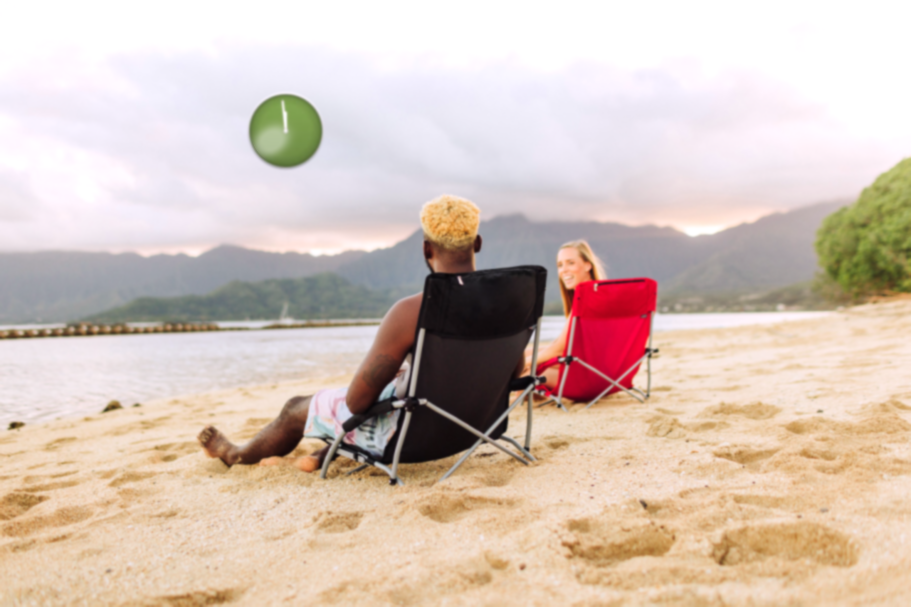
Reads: 11.59
